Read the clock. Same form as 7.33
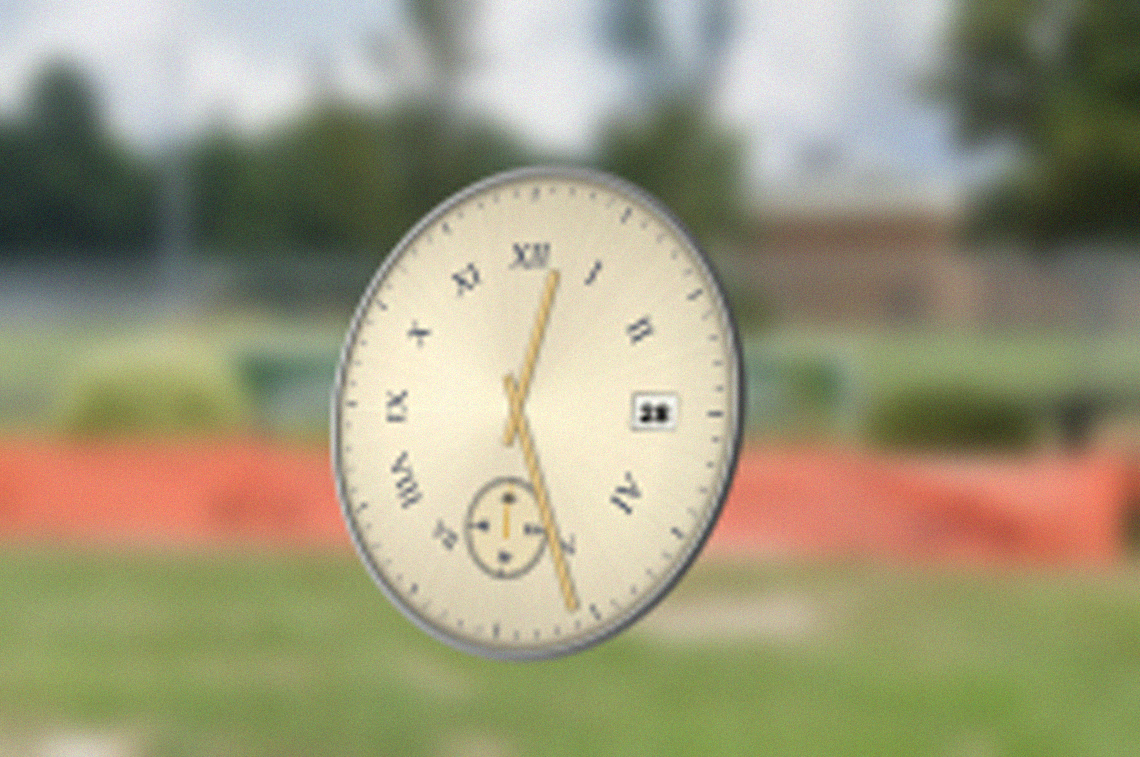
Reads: 12.26
